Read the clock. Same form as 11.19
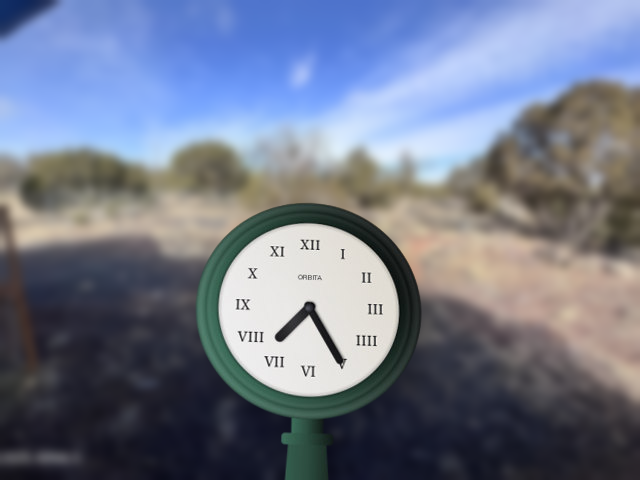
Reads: 7.25
